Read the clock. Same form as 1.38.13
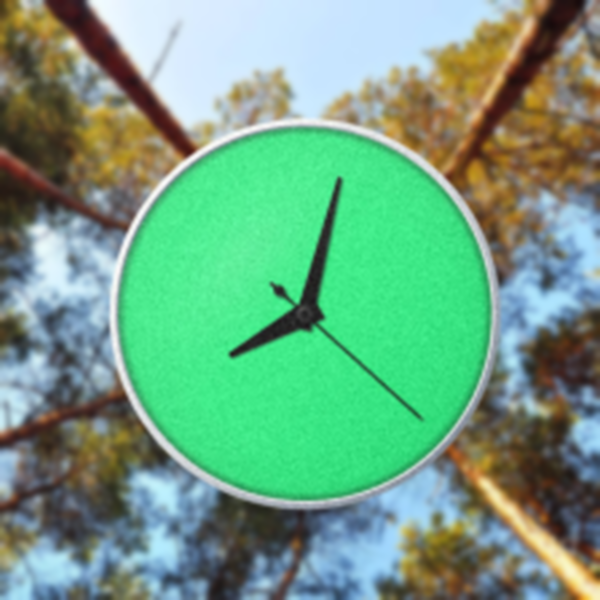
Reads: 8.02.22
